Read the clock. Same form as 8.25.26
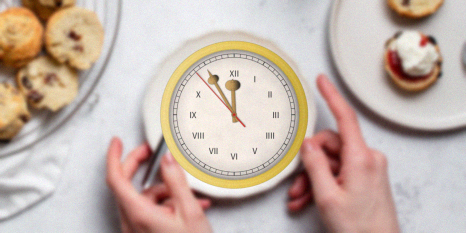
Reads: 11.54.53
